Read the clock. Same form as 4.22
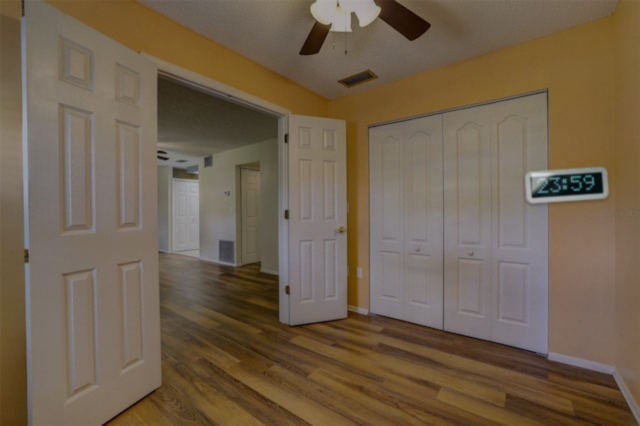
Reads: 23.59
